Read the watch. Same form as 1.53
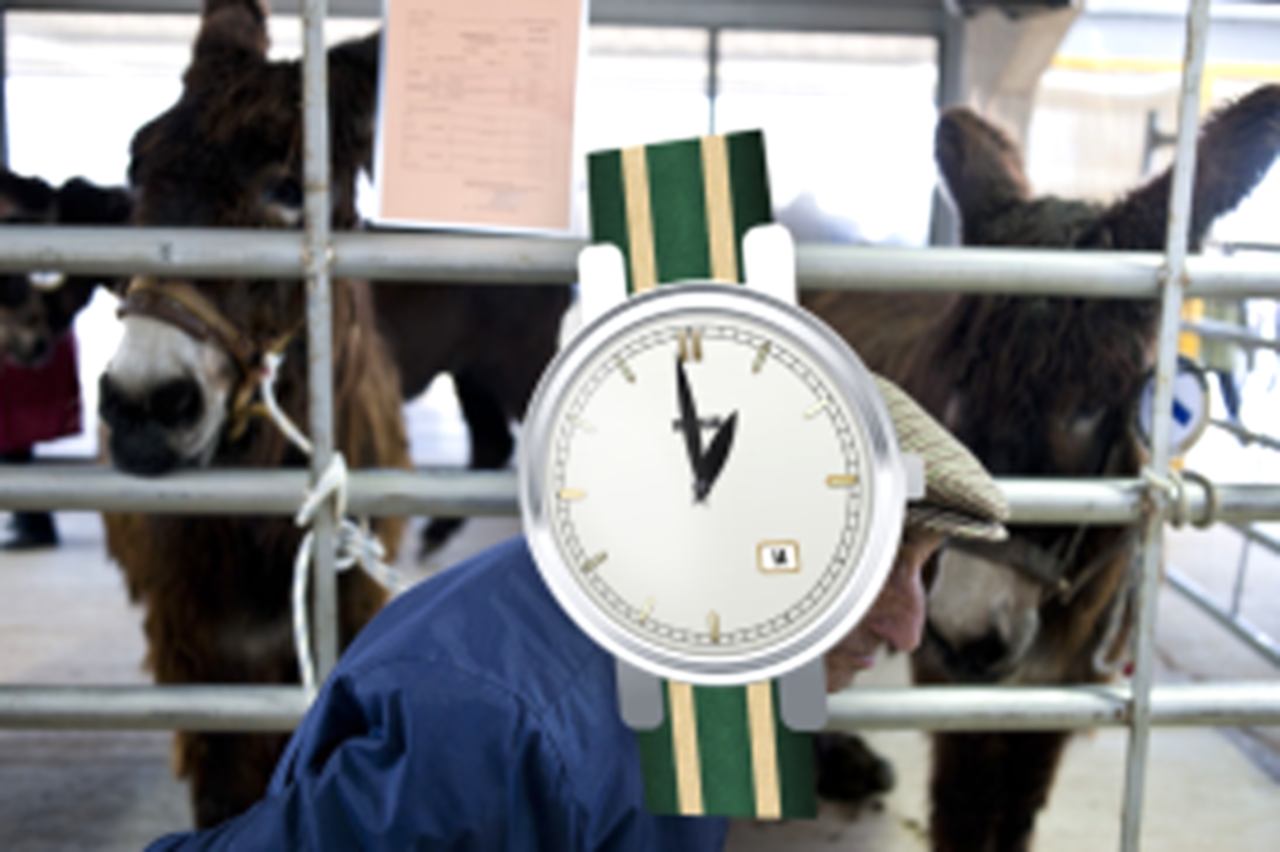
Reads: 12.59
